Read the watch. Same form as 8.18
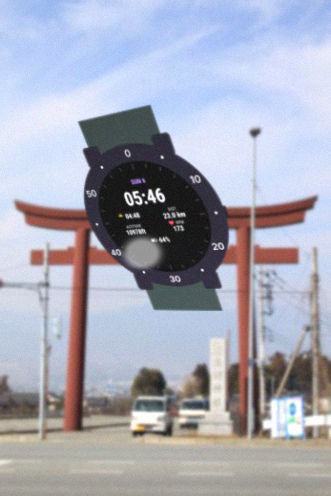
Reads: 5.46
